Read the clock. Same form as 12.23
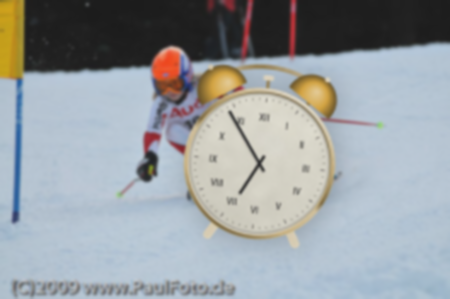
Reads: 6.54
